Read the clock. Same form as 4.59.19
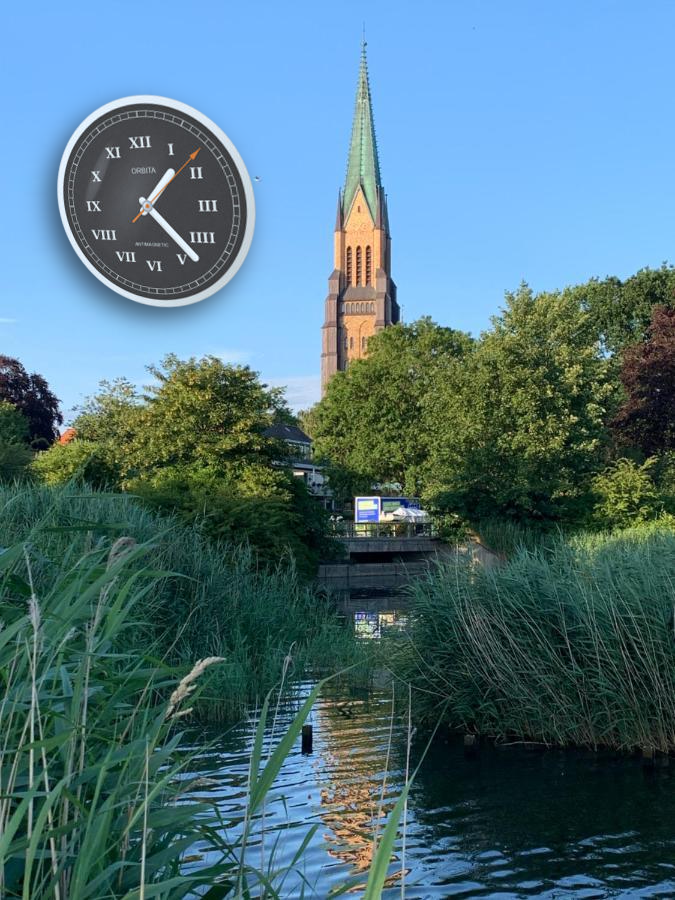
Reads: 1.23.08
